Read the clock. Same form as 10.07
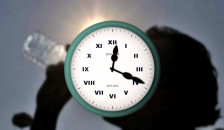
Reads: 12.19
